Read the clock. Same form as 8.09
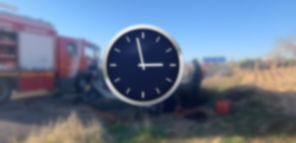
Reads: 2.58
